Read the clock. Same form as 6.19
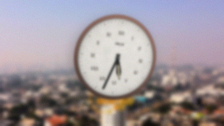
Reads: 5.33
